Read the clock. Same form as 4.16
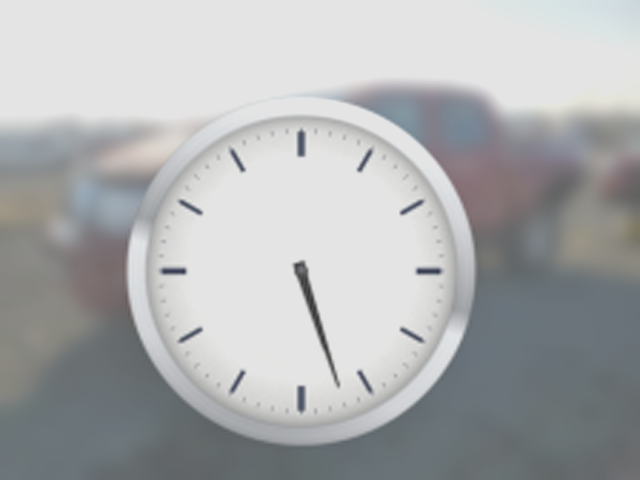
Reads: 5.27
